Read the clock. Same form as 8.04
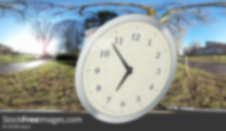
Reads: 6.53
